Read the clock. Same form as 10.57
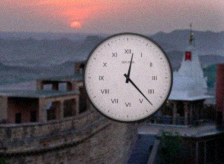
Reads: 12.23
